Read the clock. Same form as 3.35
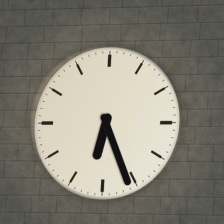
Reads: 6.26
